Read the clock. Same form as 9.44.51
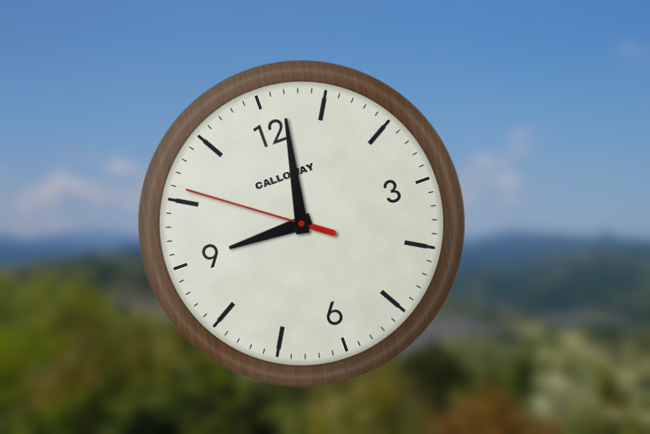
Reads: 9.01.51
